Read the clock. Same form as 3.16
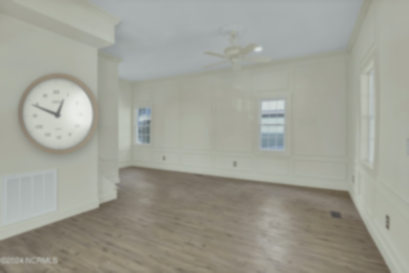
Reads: 12.49
